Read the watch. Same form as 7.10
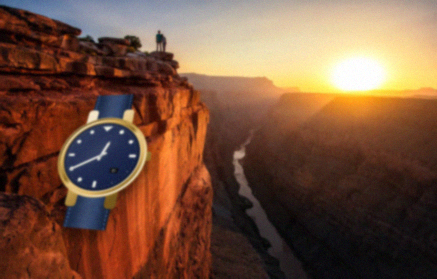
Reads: 12.40
